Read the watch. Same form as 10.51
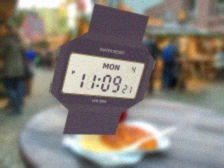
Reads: 11.09
